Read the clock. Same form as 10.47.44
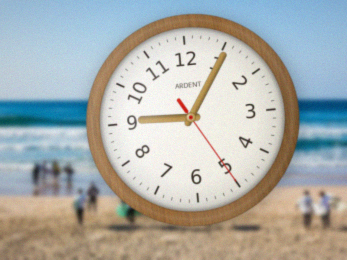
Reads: 9.05.25
